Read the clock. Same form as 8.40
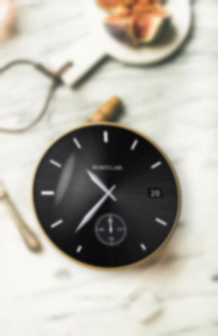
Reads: 10.37
